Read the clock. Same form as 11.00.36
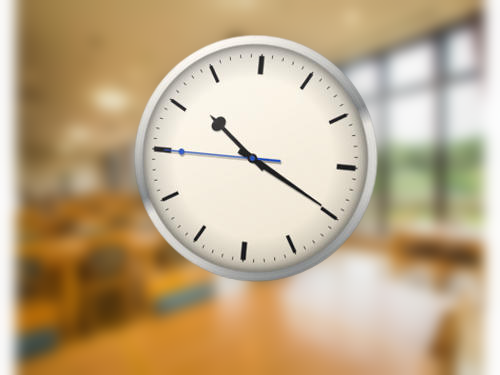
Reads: 10.19.45
